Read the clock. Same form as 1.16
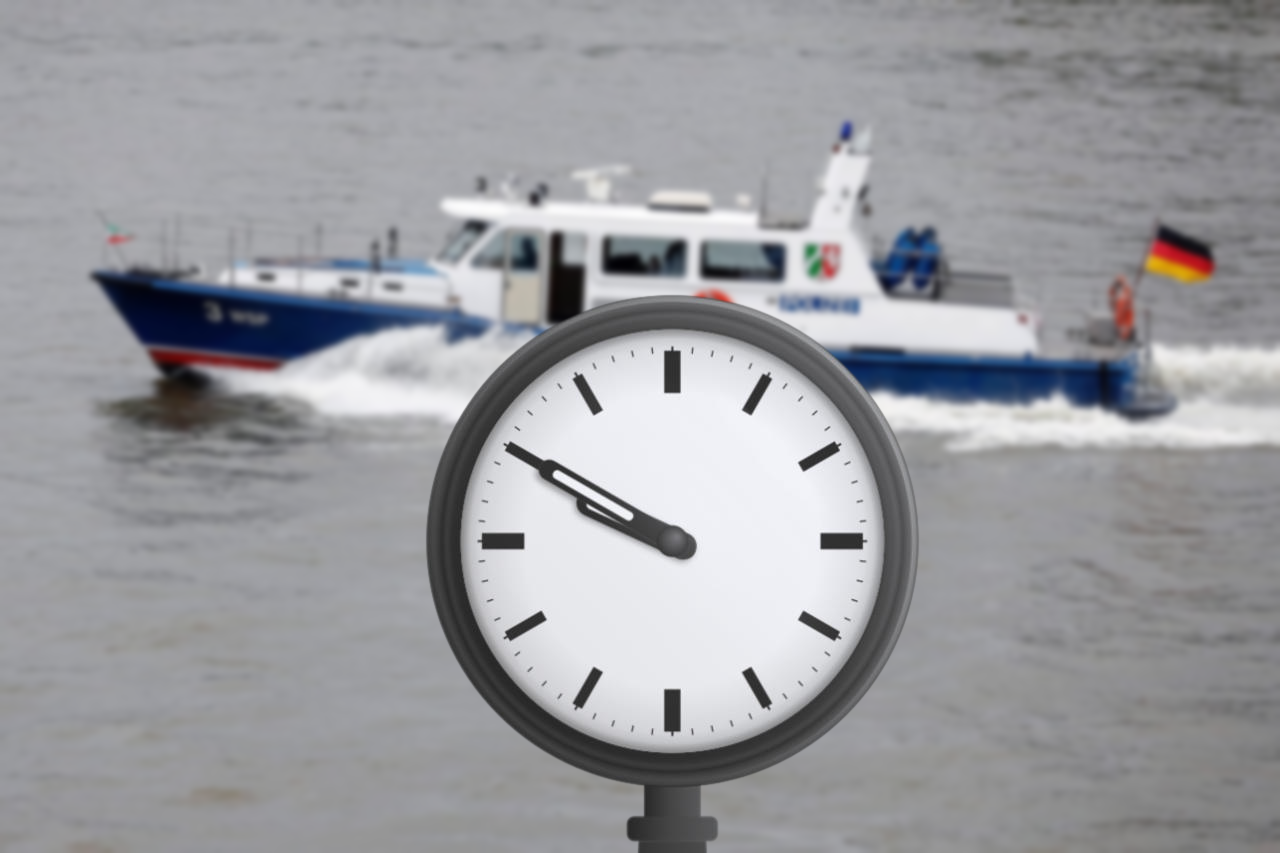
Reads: 9.50
